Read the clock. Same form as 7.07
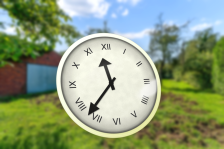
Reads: 11.37
